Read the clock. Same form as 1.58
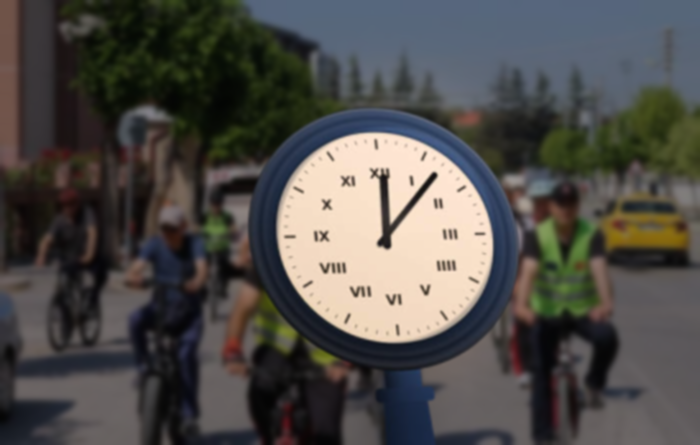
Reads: 12.07
